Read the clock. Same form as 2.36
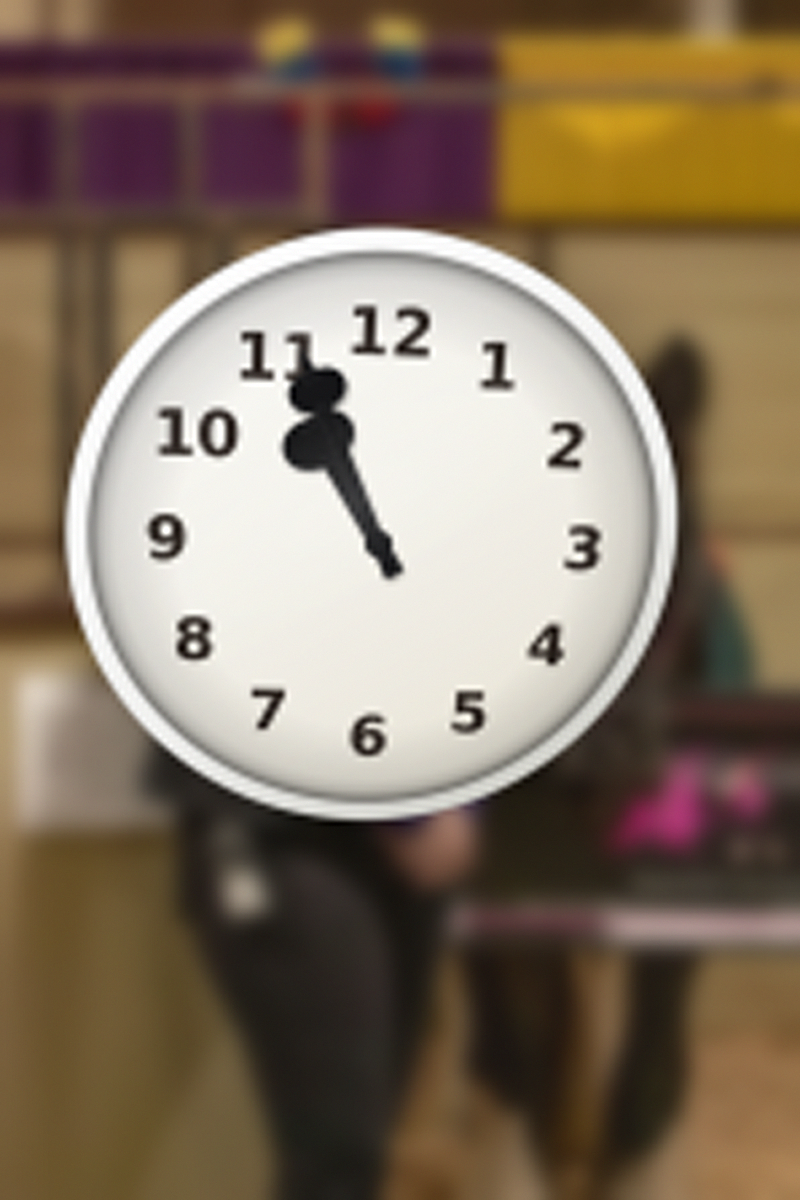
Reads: 10.56
